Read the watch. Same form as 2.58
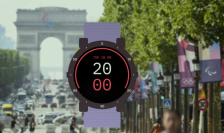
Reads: 20.00
